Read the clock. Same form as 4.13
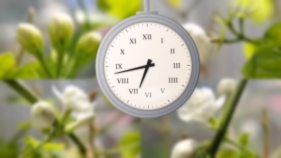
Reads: 6.43
